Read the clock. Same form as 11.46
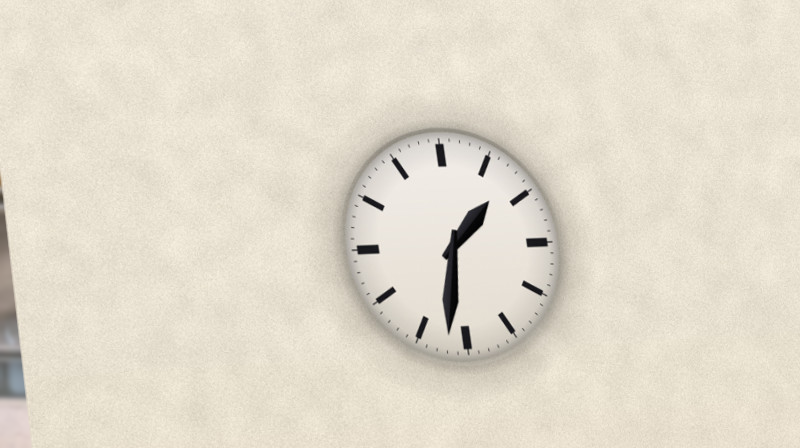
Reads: 1.32
